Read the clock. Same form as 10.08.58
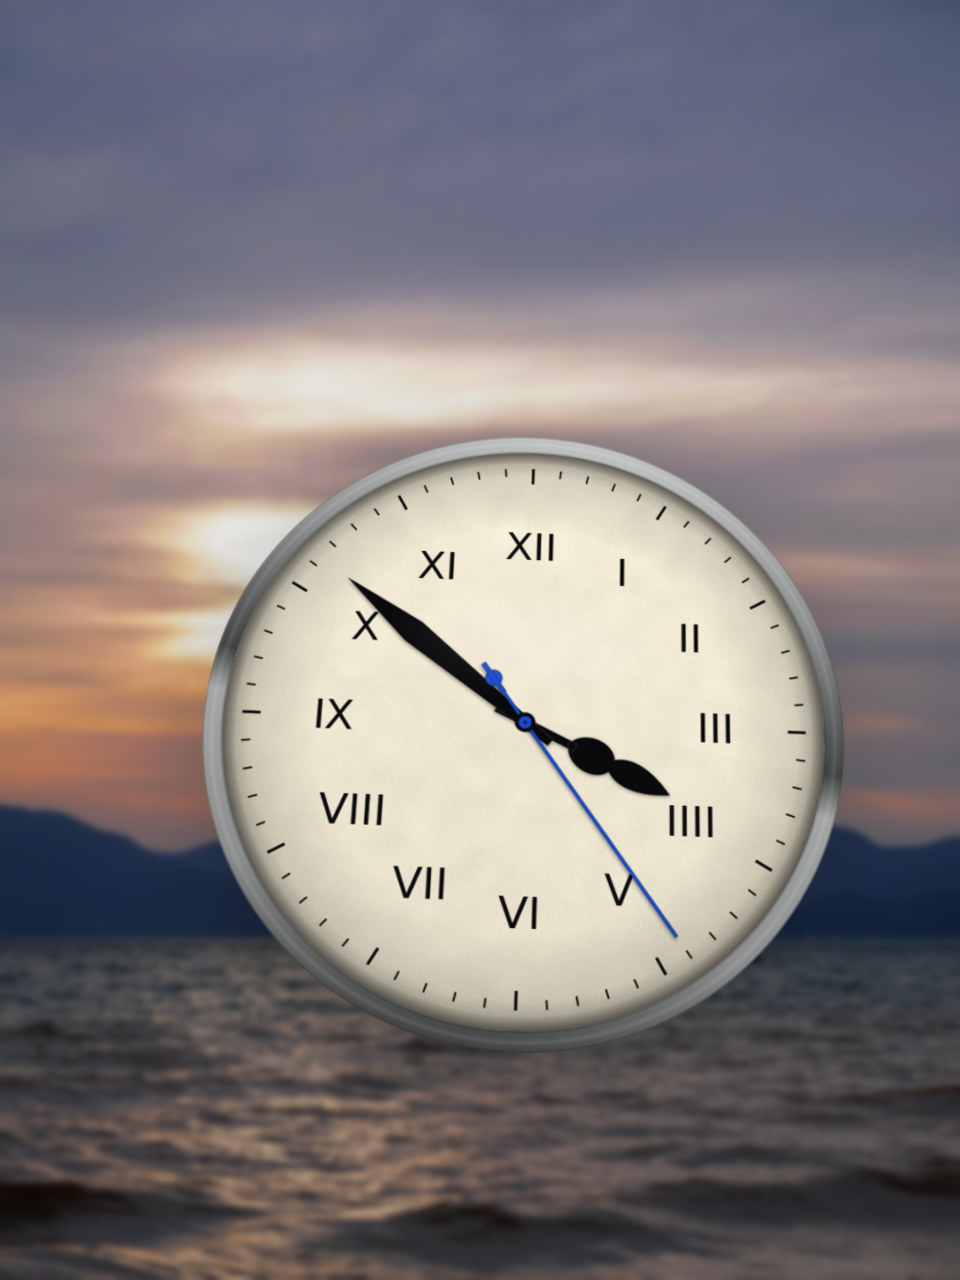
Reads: 3.51.24
